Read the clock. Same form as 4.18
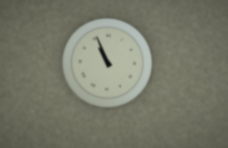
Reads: 10.56
